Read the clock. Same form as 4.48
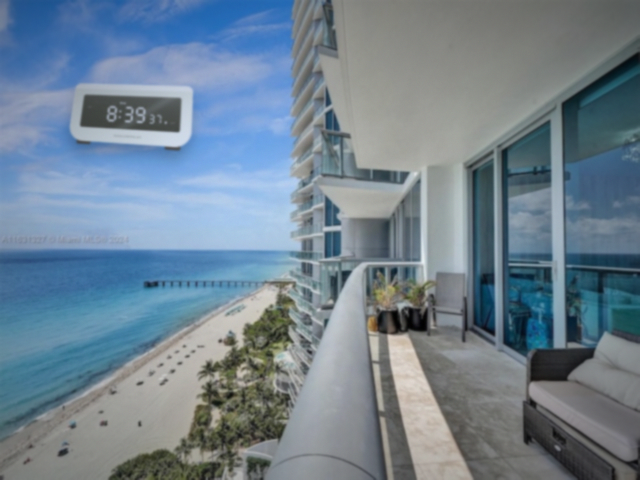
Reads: 8.39
